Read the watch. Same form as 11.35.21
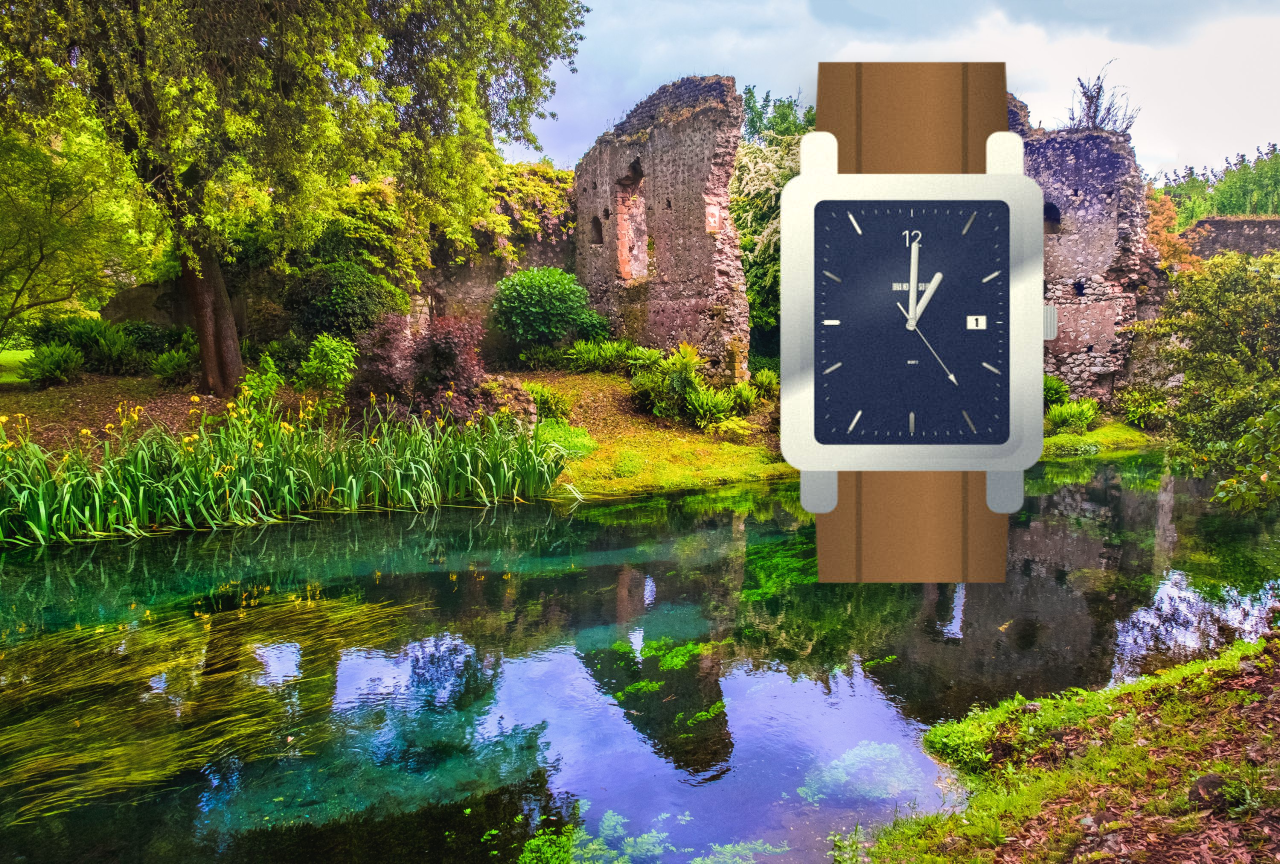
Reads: 1.00.24
